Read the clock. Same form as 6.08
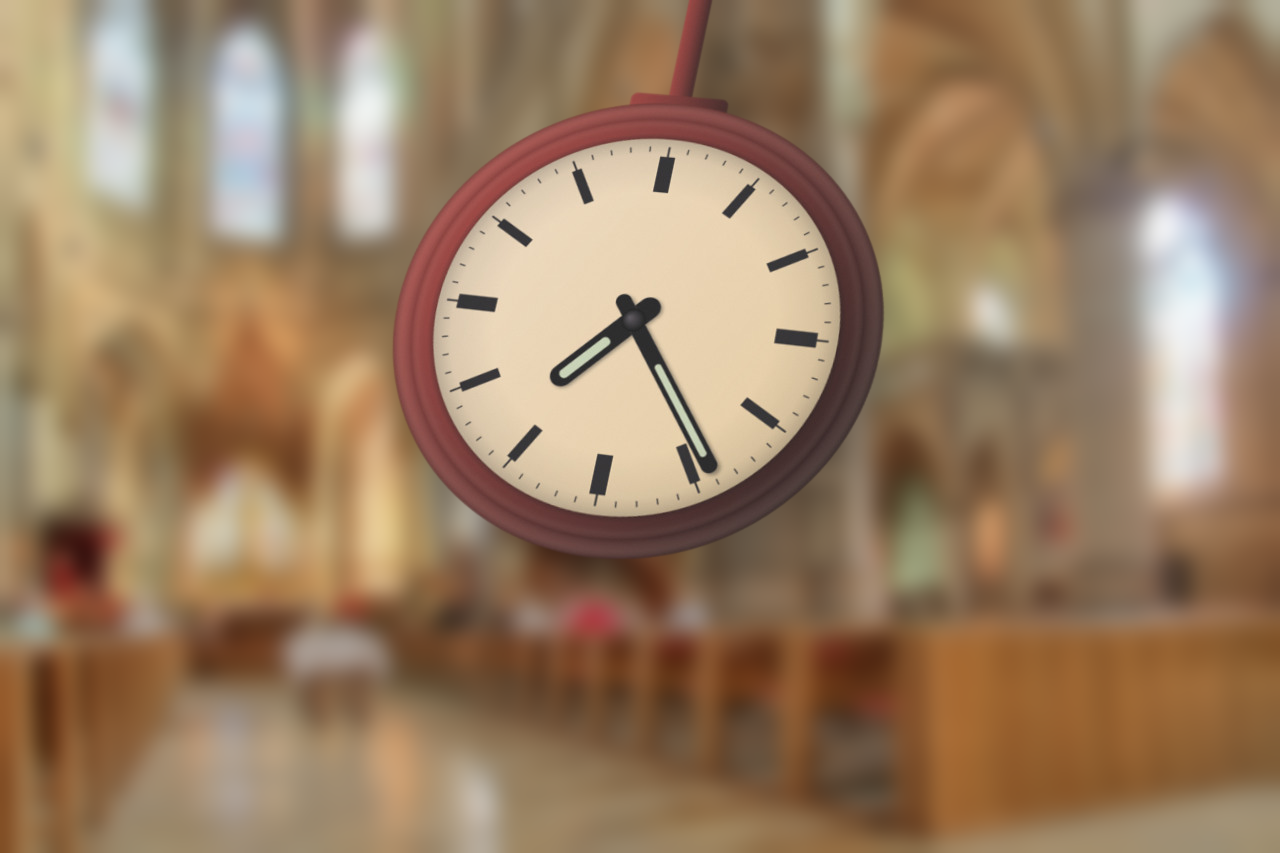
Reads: 7.24
